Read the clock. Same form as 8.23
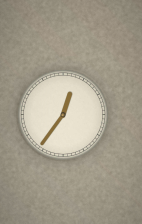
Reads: 12.36
